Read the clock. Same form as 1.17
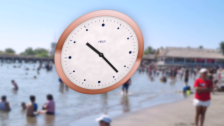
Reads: 10.23
